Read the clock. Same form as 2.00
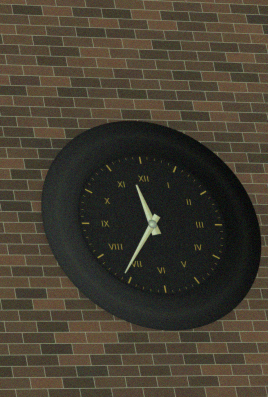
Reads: 11.36
